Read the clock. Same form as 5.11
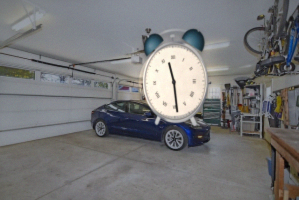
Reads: 11.29
